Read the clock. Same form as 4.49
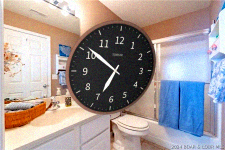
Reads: 6.51
